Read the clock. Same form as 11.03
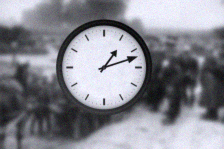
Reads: 1.12
